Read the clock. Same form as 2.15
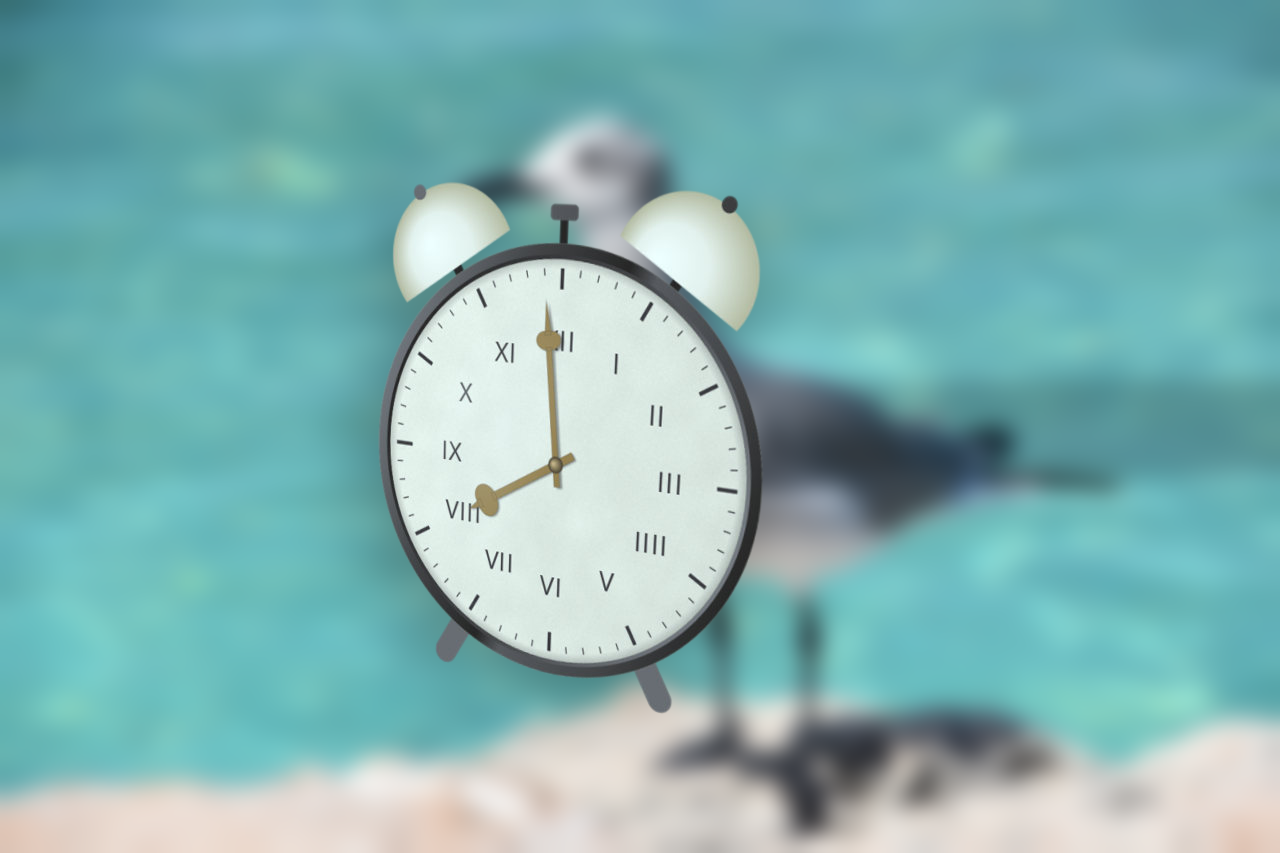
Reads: 7.59
